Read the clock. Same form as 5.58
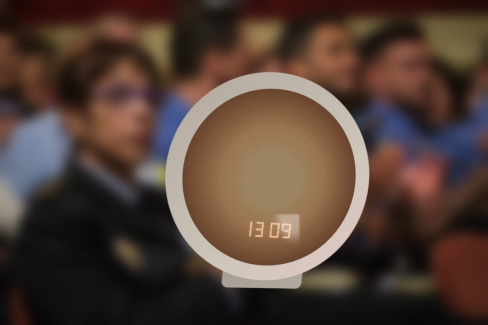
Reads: 13.09
